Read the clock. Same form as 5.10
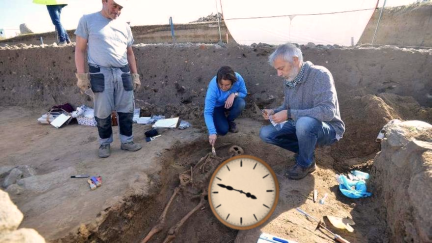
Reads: 3.48
